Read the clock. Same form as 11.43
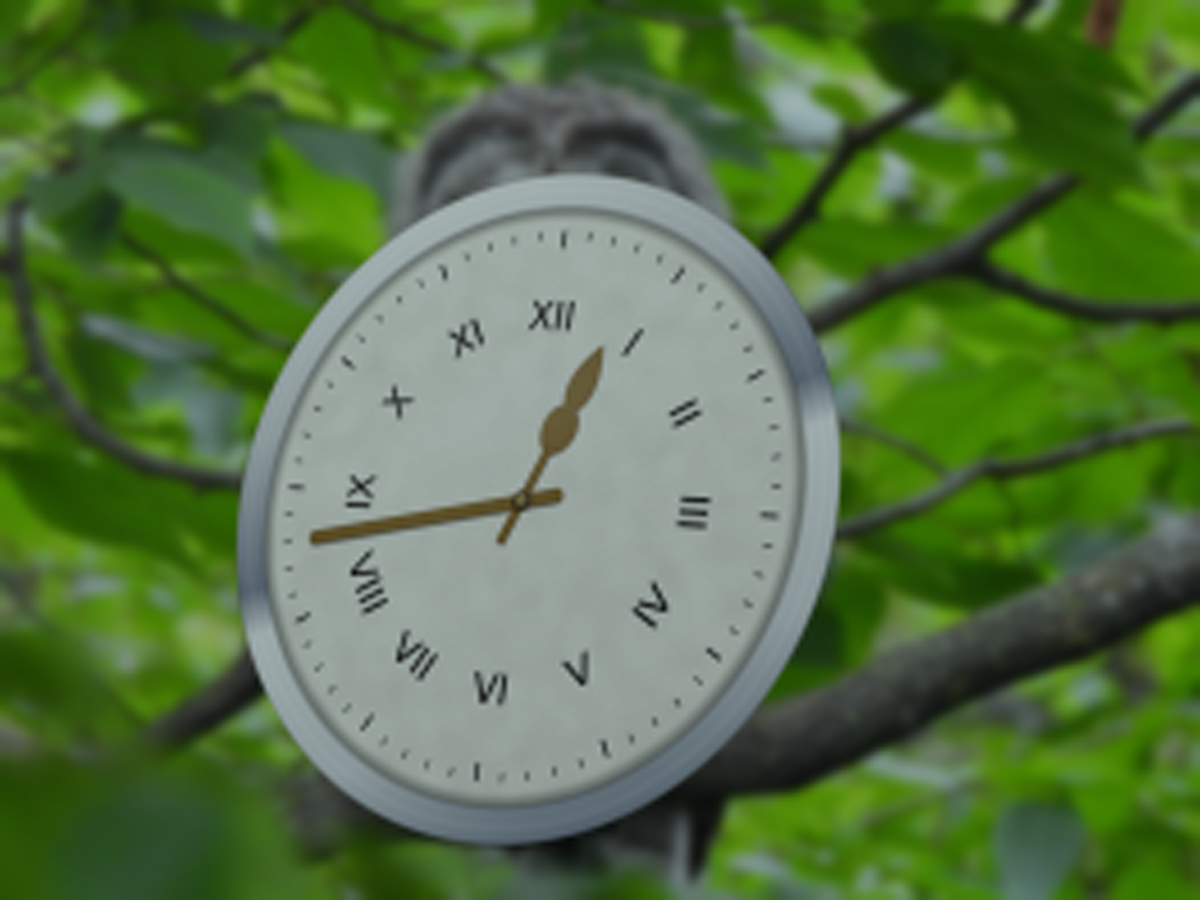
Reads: 12.43
